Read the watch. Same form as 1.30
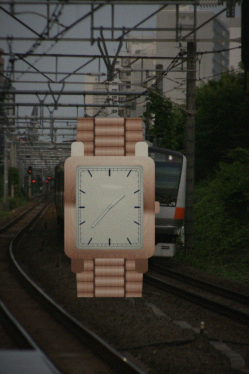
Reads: 1.37
